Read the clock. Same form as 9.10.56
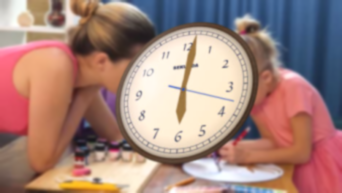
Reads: 6.01.18
